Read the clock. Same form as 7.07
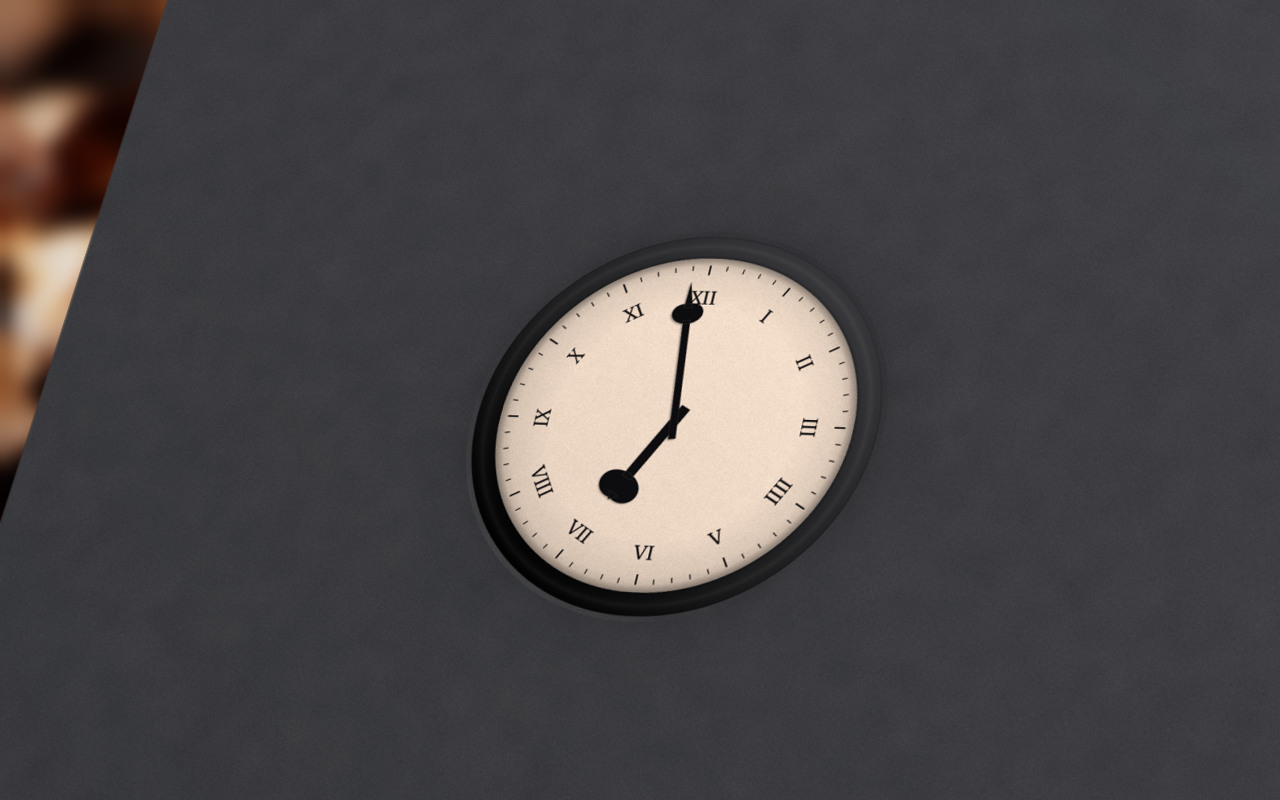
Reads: 6.59
